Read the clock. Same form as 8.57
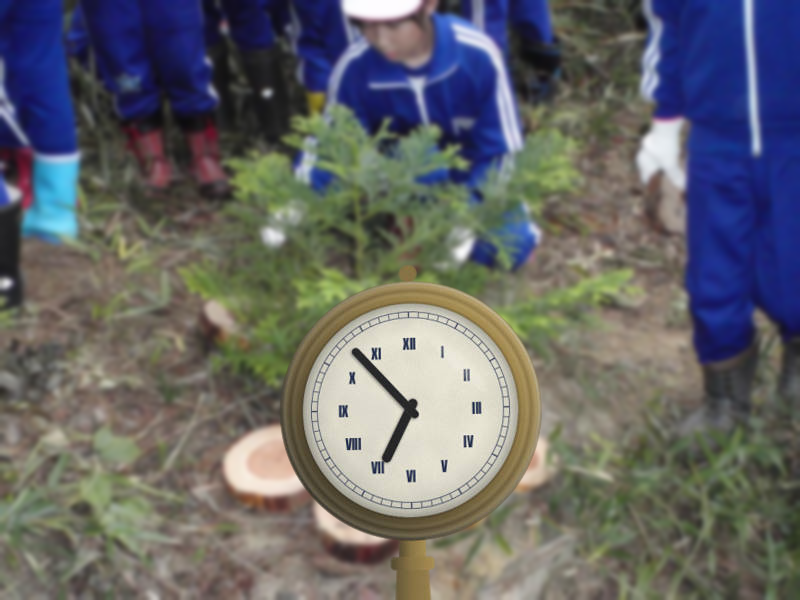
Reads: 6.53
